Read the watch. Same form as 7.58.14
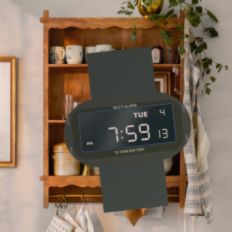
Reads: 7.59.13
